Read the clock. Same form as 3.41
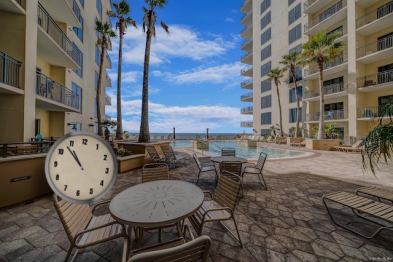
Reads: 10.53
